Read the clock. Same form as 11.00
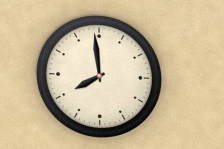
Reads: 7.59
